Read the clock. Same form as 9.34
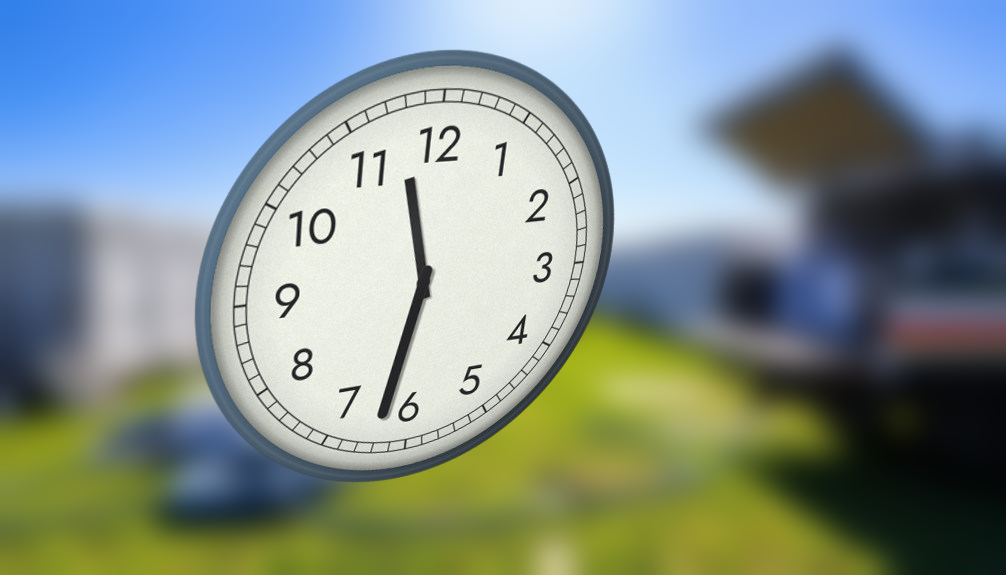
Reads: 11.32
